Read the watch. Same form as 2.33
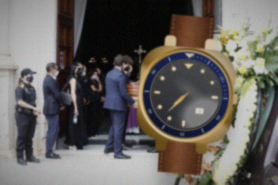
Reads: 7.37
